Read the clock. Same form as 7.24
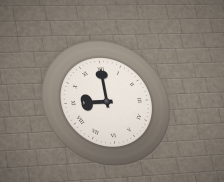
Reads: 9.00
